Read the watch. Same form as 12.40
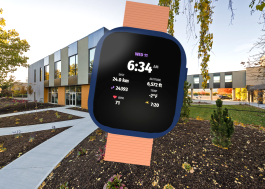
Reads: 6.34
